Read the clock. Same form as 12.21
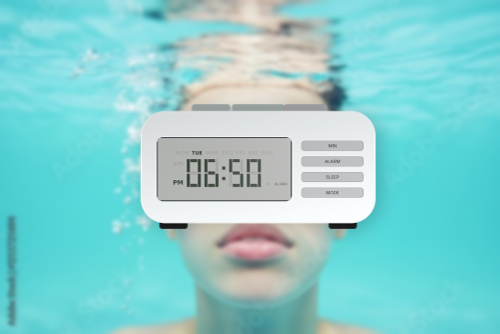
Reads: 6.50
